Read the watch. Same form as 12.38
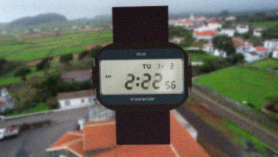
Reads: 2.22
